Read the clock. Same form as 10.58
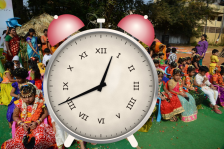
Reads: 12.41
